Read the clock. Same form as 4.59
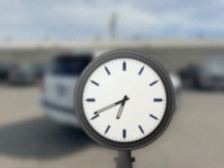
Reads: 6.41
